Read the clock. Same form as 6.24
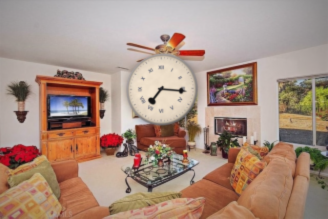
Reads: 7.16
